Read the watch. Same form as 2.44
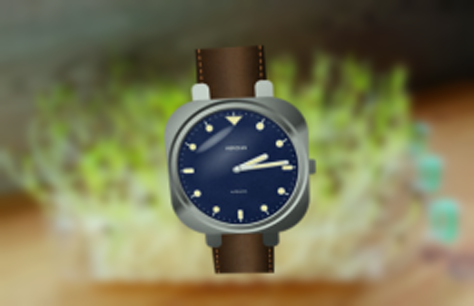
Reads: 2.14
